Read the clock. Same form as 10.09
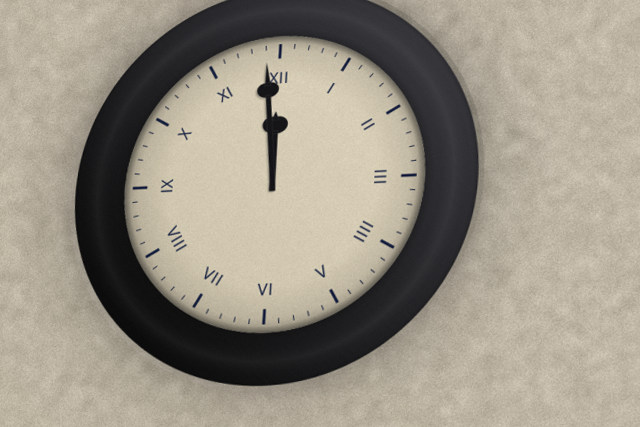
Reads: 11.59
